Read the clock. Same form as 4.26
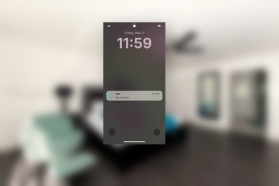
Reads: 11.59
